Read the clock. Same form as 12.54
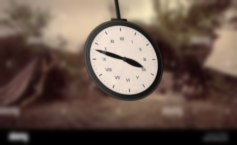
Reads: 3.48
